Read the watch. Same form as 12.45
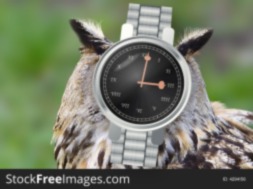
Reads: 3.01
